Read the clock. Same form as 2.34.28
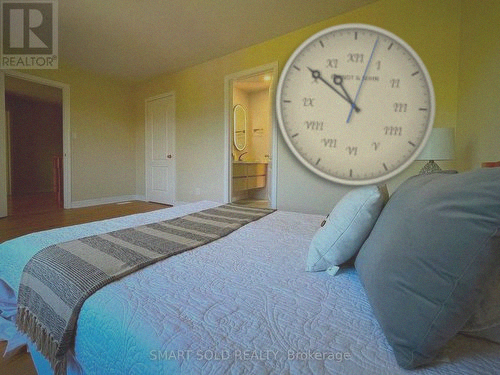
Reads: 10.51.03
